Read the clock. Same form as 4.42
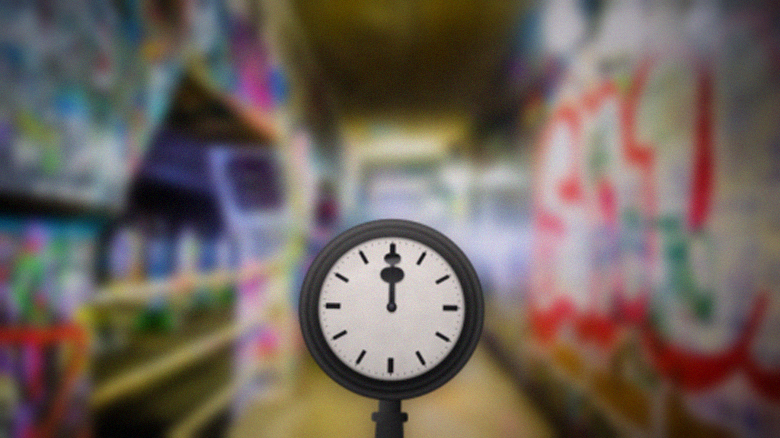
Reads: 12.00
